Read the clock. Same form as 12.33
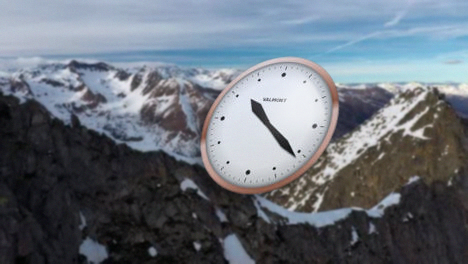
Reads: 10.21
